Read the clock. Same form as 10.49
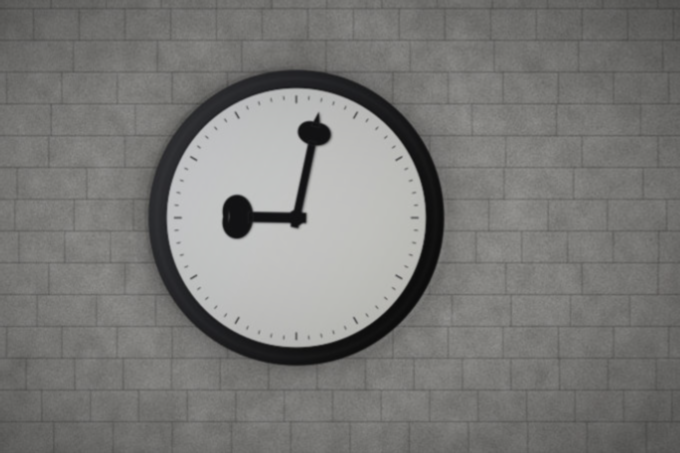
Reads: 9.02
